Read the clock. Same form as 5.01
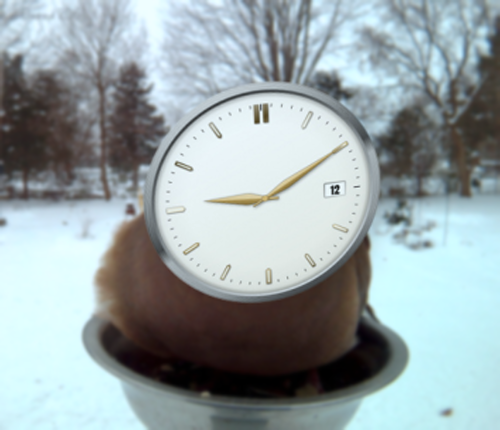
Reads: 9.10
